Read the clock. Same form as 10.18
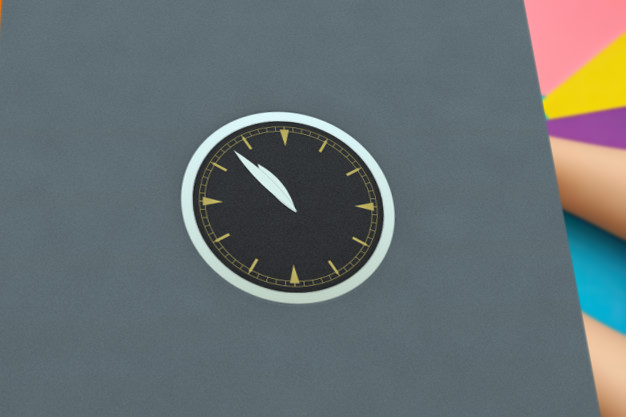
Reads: 10.53
